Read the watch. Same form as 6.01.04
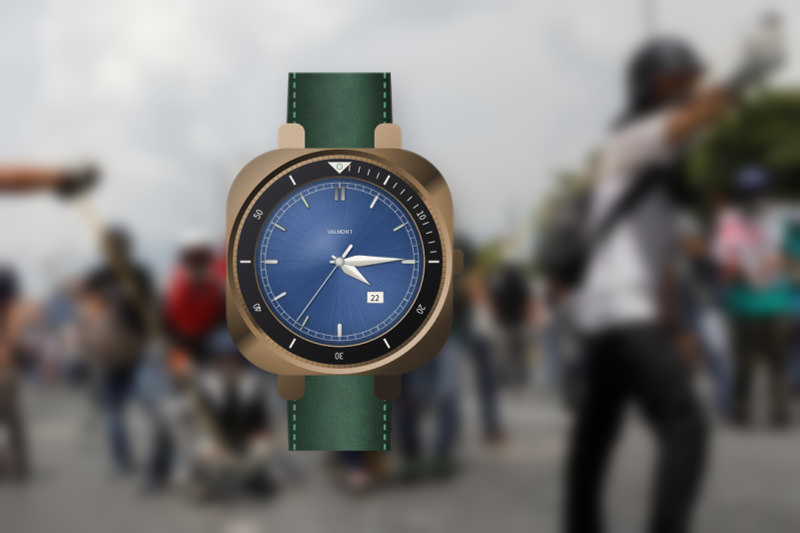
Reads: 4.14.36
